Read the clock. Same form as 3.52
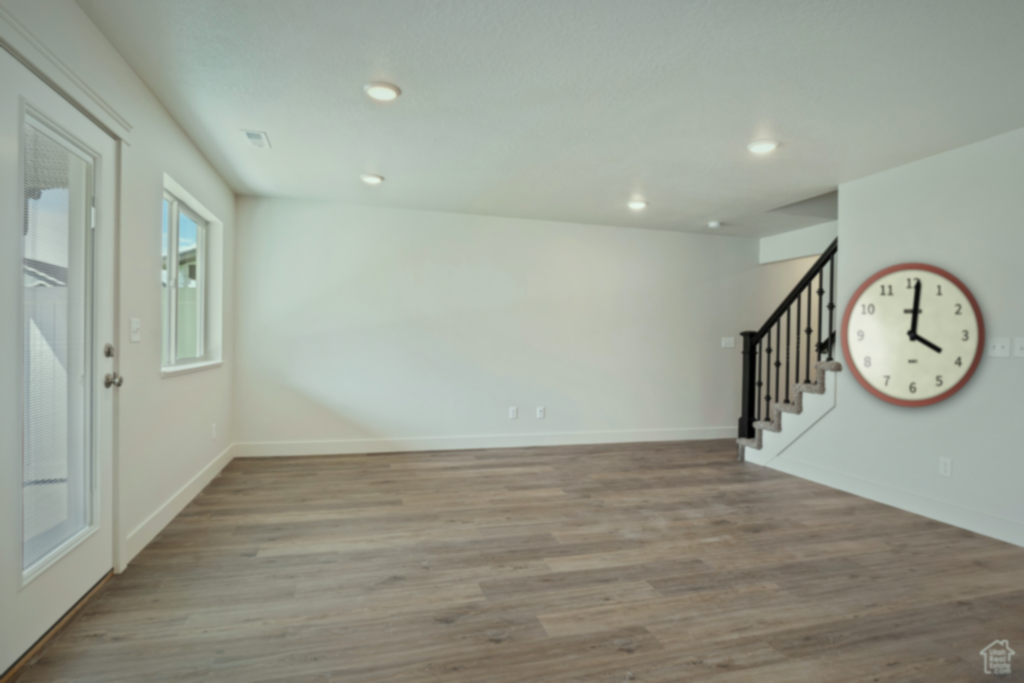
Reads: 4.01
